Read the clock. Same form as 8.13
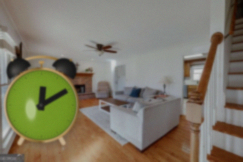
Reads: 12.10
